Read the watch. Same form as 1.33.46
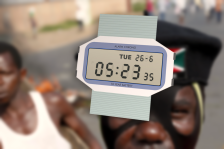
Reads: 5.23.35
